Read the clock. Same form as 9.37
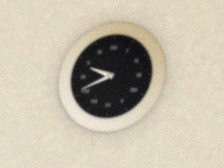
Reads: 9.41
